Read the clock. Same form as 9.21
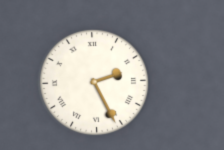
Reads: 2.26
